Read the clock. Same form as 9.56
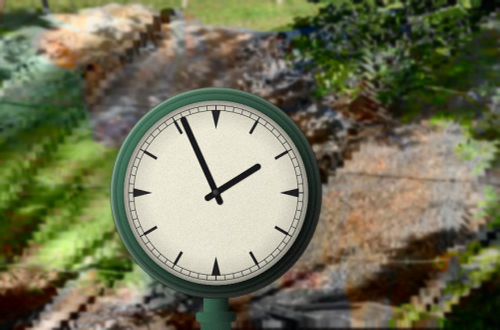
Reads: 1.56
